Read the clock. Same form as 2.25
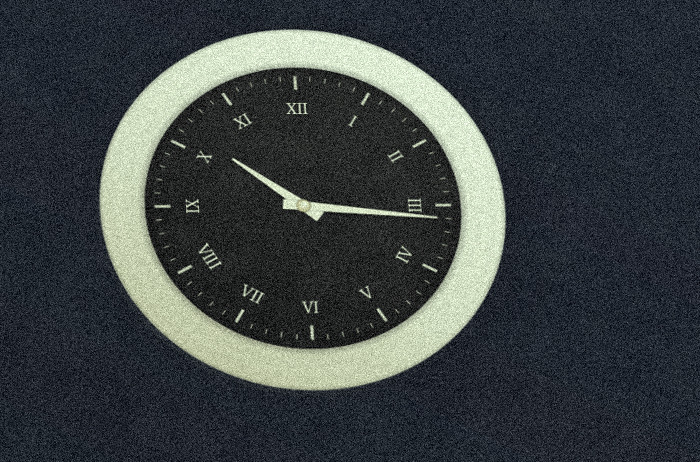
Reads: 10.16
